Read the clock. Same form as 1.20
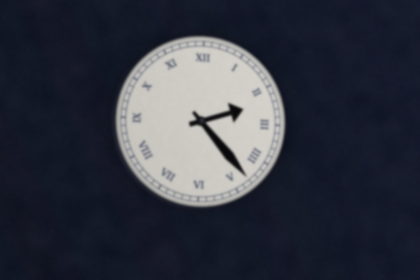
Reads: 2.23
